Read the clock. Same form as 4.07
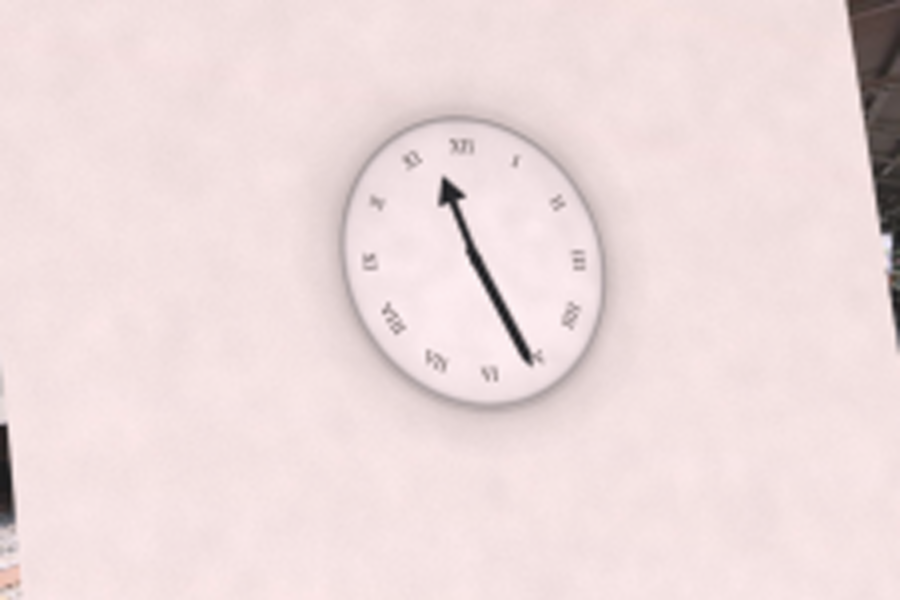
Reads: 11.26
